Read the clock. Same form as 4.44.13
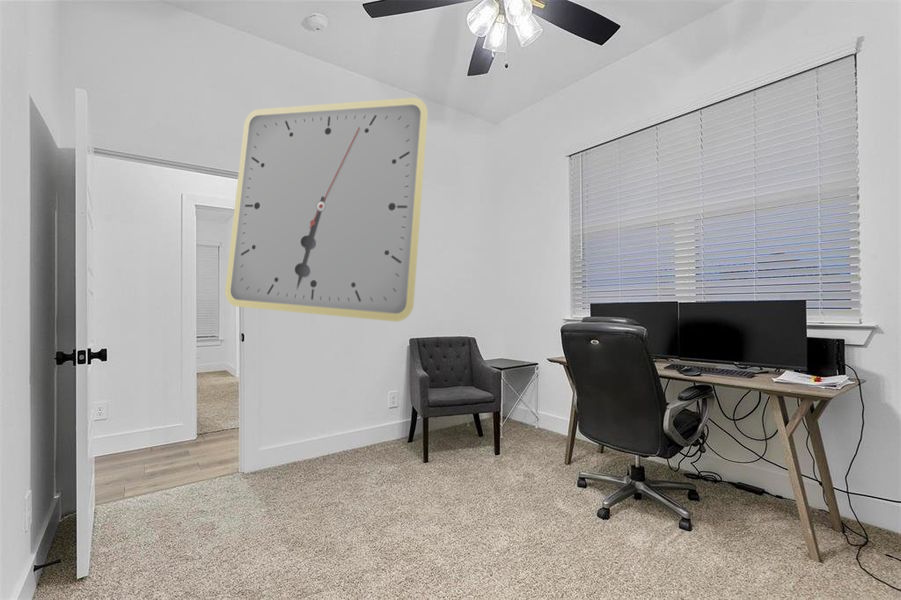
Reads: 6.32.04
